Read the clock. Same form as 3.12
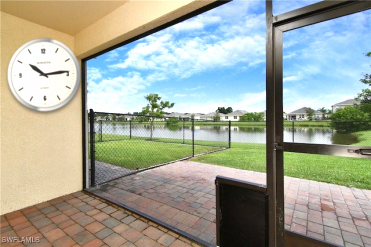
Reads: 10.14
